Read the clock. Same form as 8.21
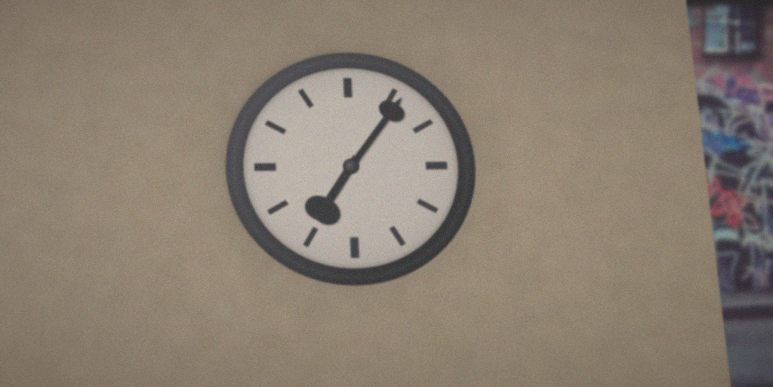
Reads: 7.06
